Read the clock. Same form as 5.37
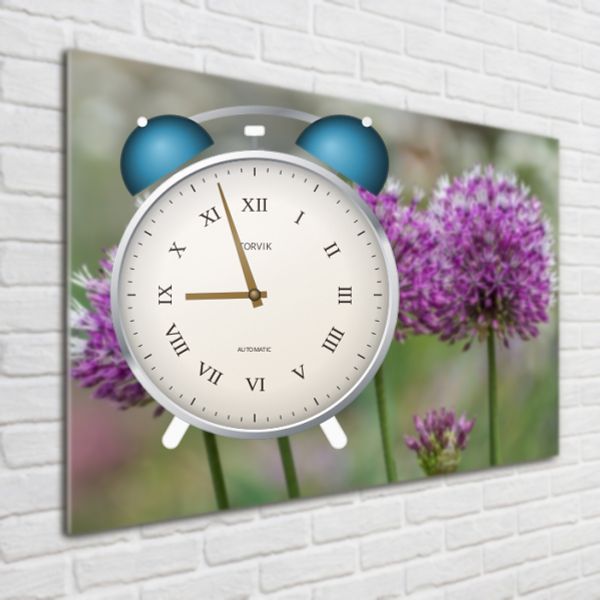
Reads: 8.57
